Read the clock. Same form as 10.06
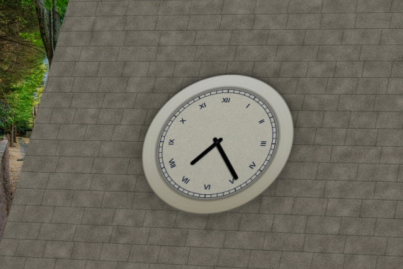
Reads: 7.24
